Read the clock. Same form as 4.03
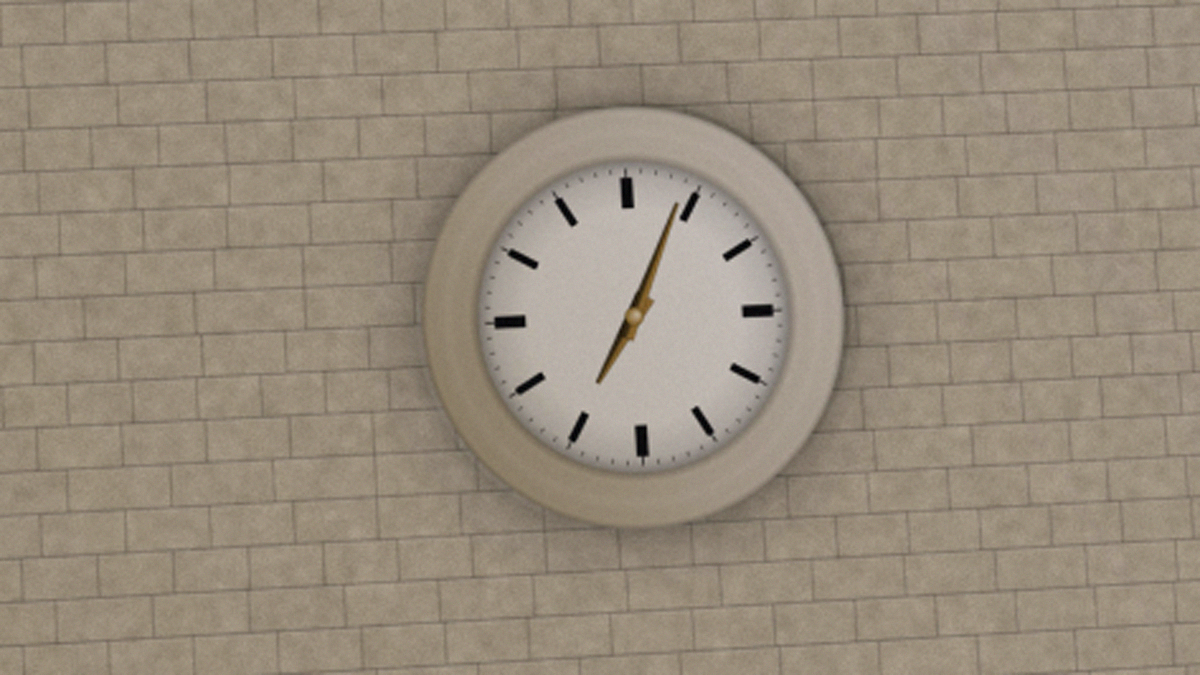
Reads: 7.04
